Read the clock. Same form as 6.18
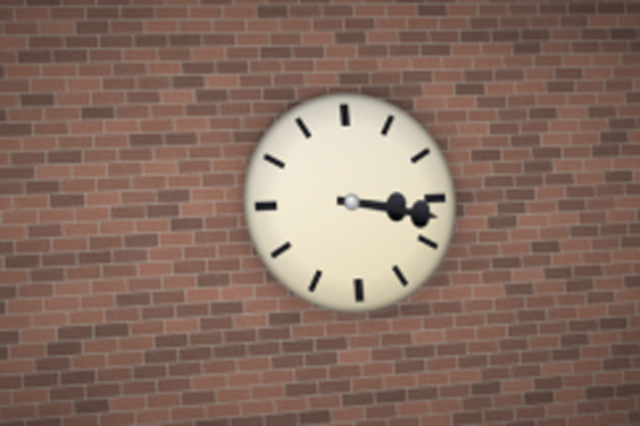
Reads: 3.17
